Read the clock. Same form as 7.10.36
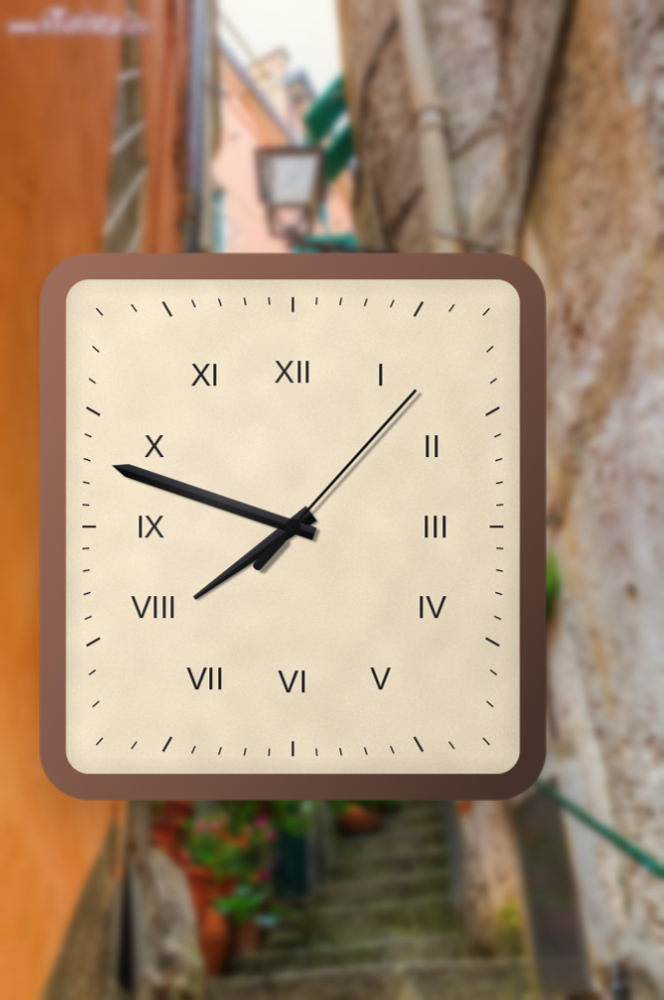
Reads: 7.48.07
